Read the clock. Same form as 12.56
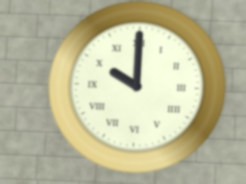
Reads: 10.00
